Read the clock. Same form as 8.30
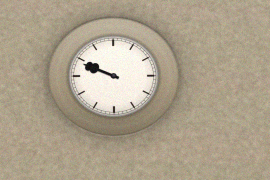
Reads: 9.49
